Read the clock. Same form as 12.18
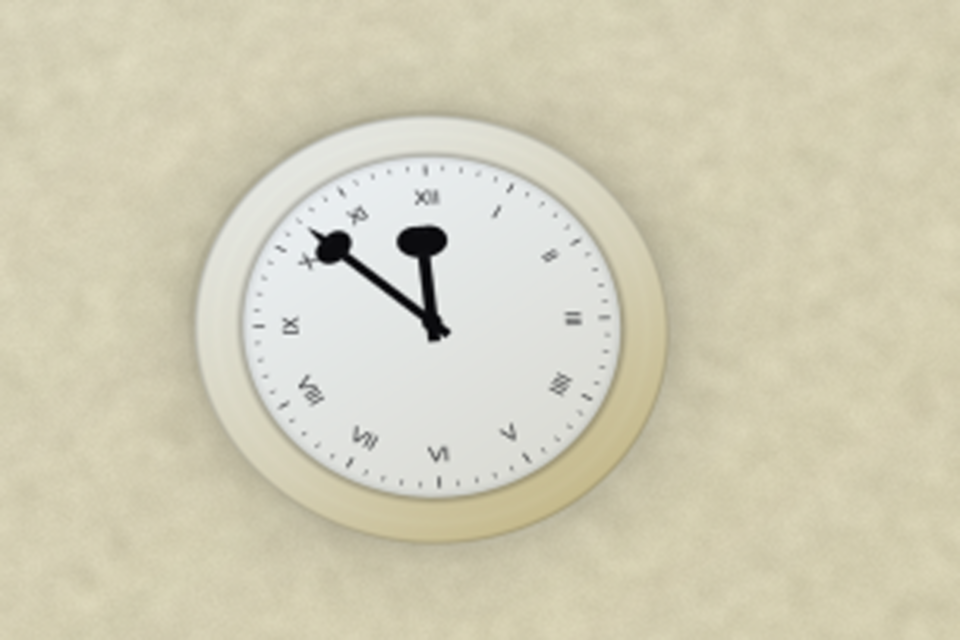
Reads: 11.52
